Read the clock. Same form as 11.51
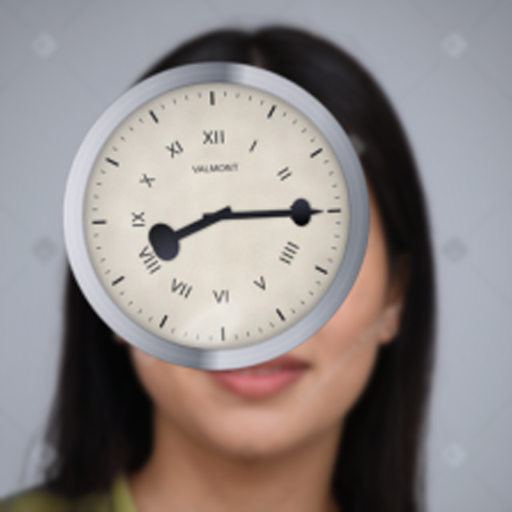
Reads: 8.15
